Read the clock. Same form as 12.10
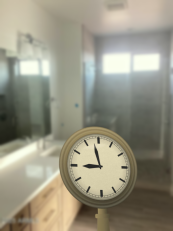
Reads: 8.58
